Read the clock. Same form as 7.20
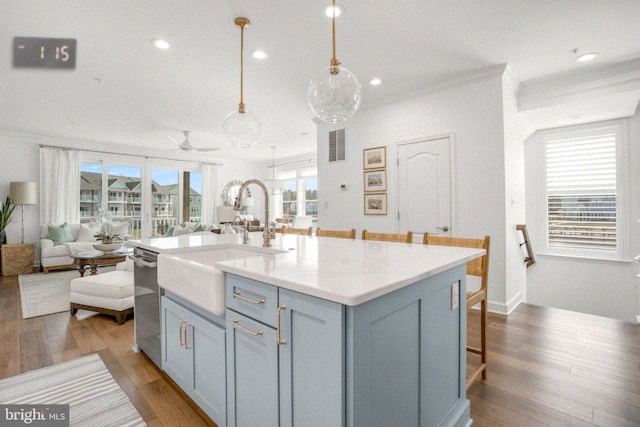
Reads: 1.15
